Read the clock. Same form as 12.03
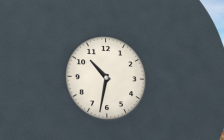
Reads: 10.32
